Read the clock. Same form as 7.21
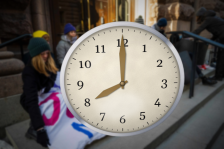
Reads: 8.00
